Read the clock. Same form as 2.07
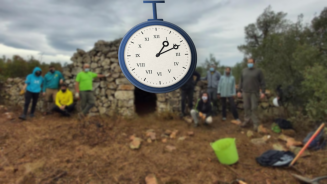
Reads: 1.11
